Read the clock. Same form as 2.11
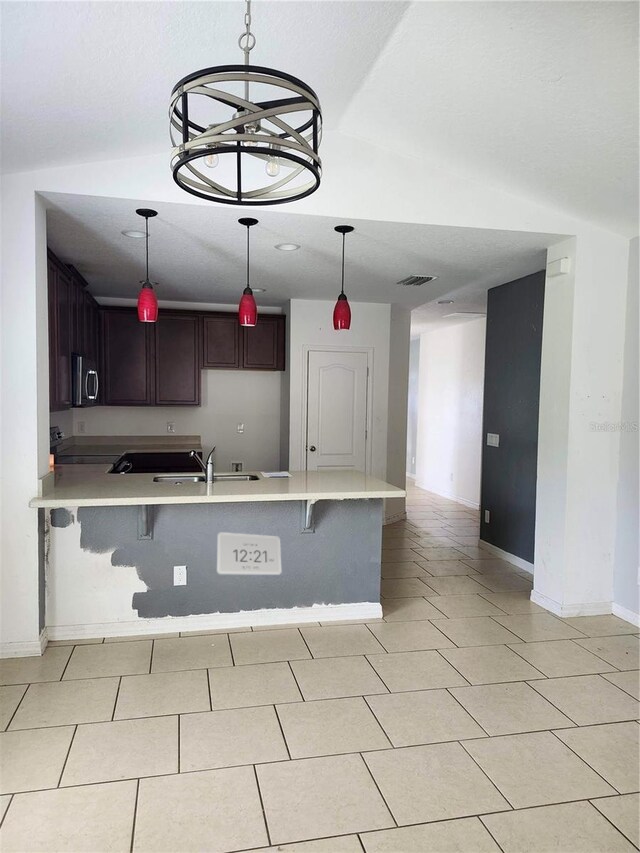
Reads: 12.21
